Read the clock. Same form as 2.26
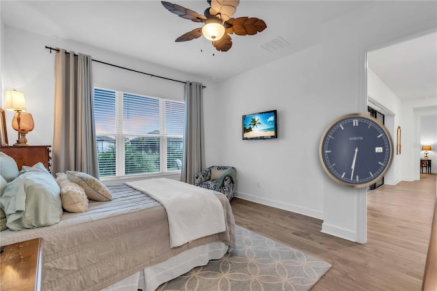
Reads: 6.32
